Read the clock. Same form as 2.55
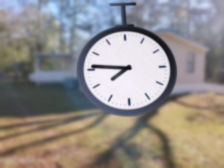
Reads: 7.46
